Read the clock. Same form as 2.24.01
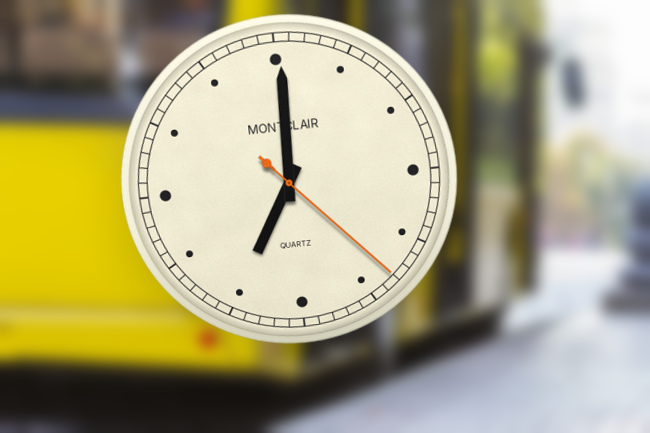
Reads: 7.00.23
